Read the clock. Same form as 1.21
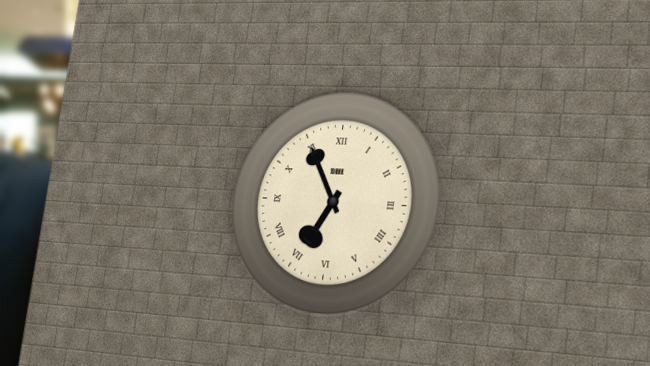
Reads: 6.55
